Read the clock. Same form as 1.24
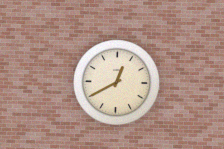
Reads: 12.40
